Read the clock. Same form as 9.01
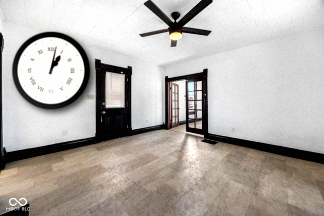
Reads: 1.02
